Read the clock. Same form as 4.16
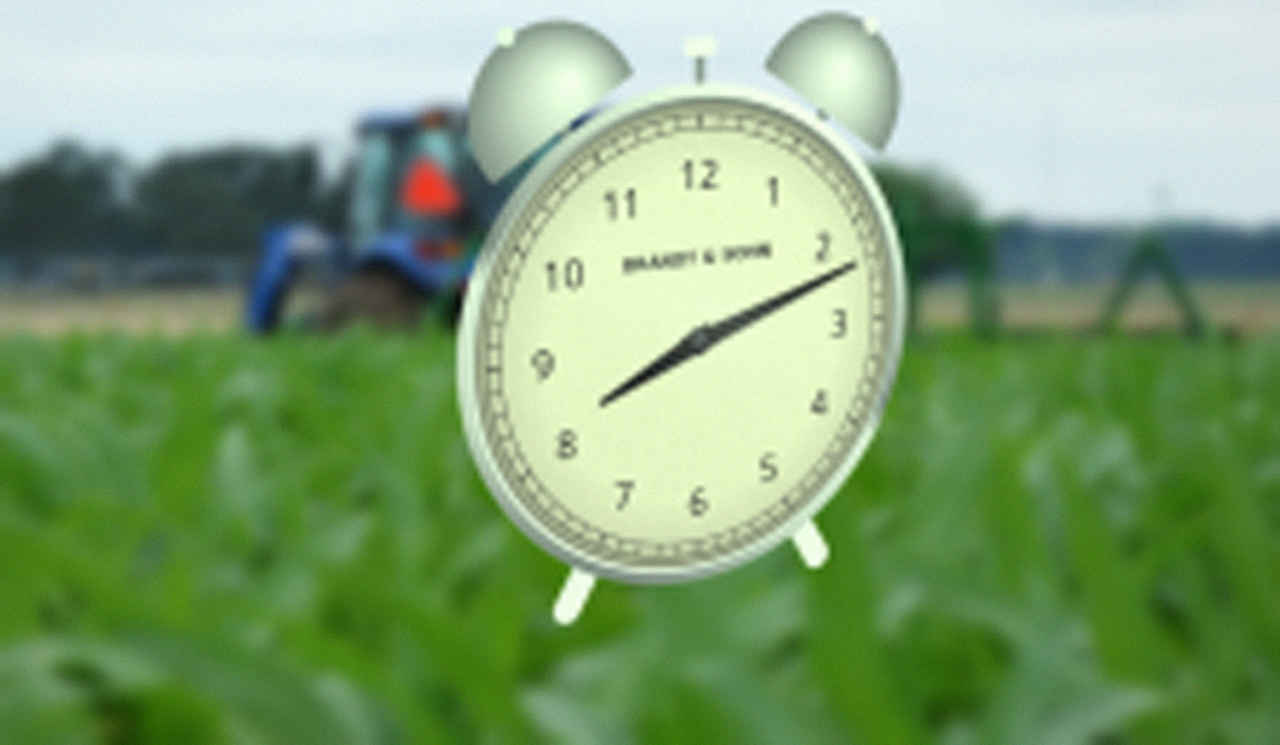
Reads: 8.12
